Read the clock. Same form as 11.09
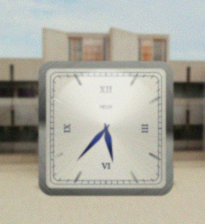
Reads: 5.37
